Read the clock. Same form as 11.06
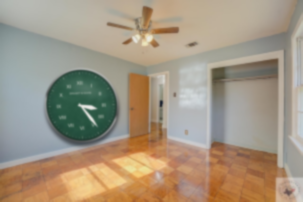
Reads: 3.24
